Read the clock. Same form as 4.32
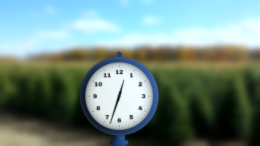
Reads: 12.33
